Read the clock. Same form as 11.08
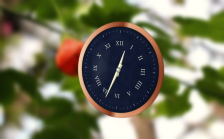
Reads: 12.34
